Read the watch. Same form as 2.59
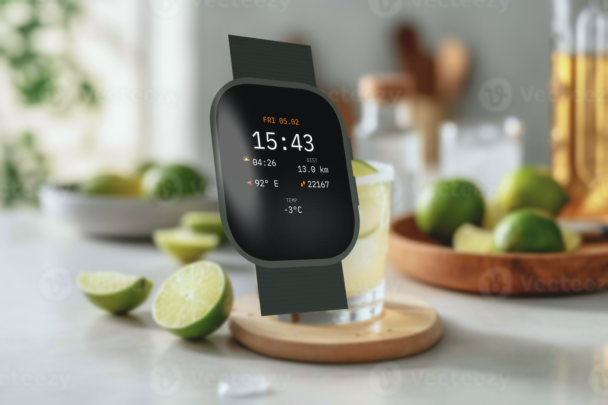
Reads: 15.43
